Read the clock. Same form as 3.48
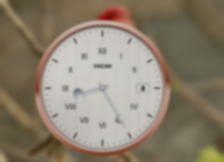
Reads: 8.25
